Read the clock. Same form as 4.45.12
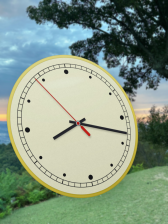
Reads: 8.17.54
